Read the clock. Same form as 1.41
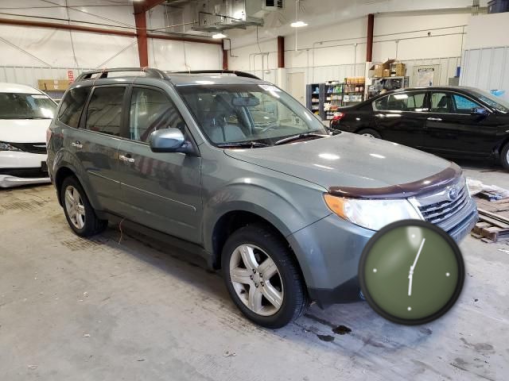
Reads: 6.03
